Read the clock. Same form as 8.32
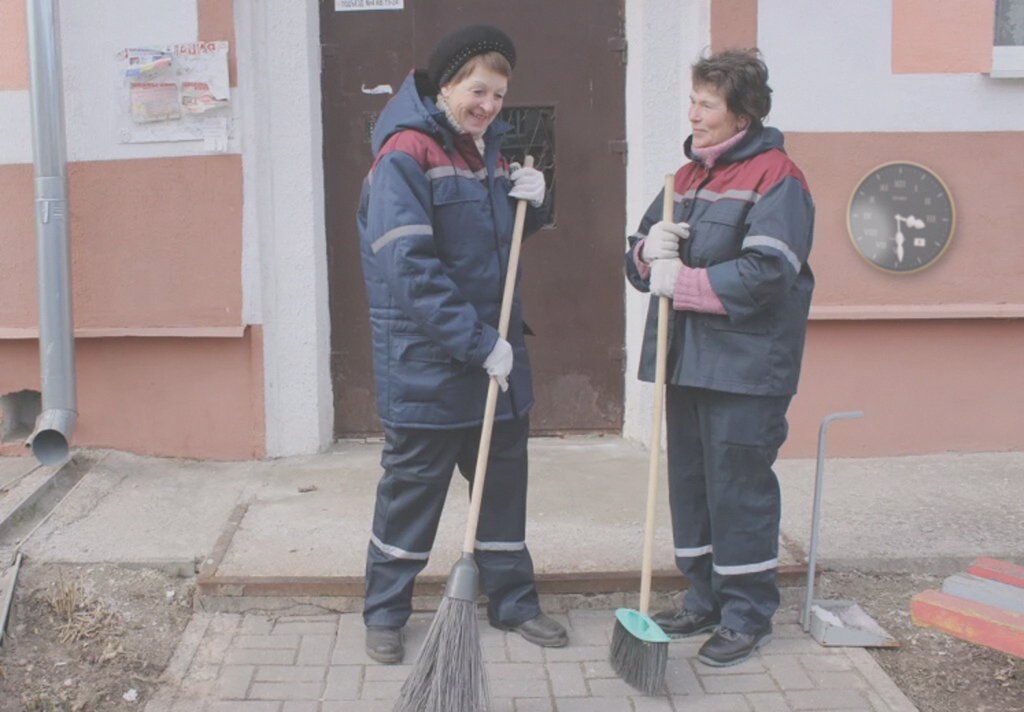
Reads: 3.29
